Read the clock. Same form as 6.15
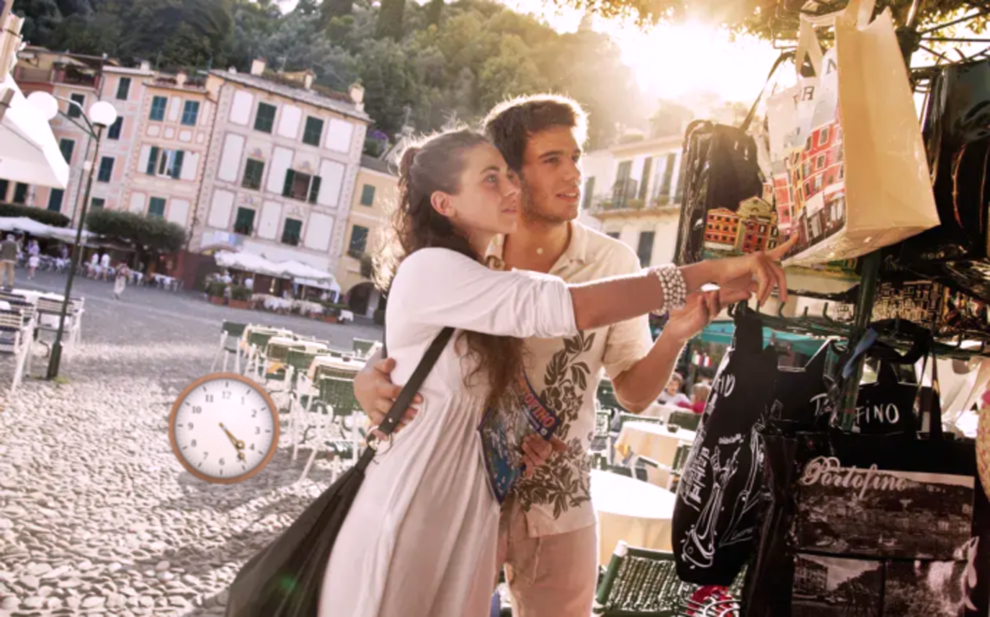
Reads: 4.24
